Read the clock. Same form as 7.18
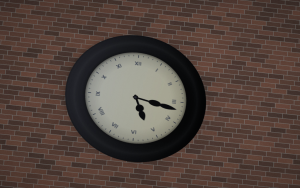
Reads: 5.17
